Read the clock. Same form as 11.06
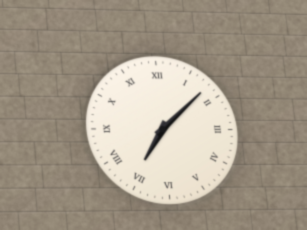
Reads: 7.08
